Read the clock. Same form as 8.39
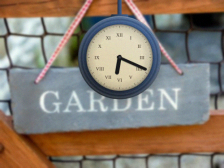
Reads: 6.19
